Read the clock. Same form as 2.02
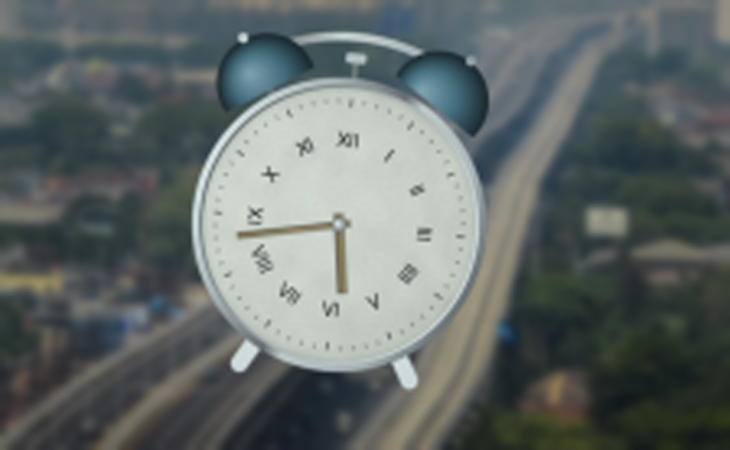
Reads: 5.43
